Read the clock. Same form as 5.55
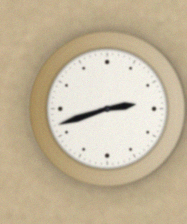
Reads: 2.42
